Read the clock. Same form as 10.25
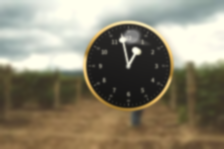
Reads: 12.58
